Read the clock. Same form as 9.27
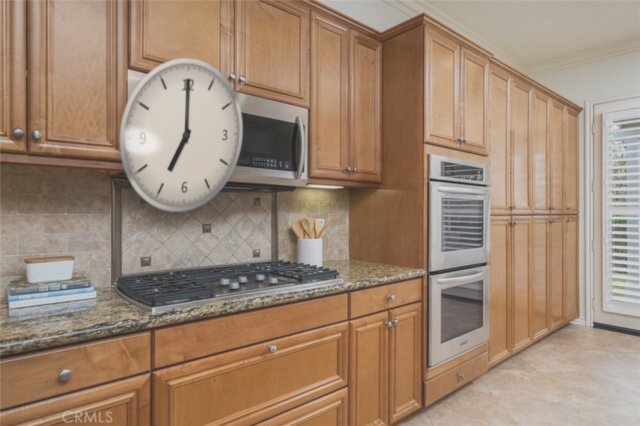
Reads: 7.00
